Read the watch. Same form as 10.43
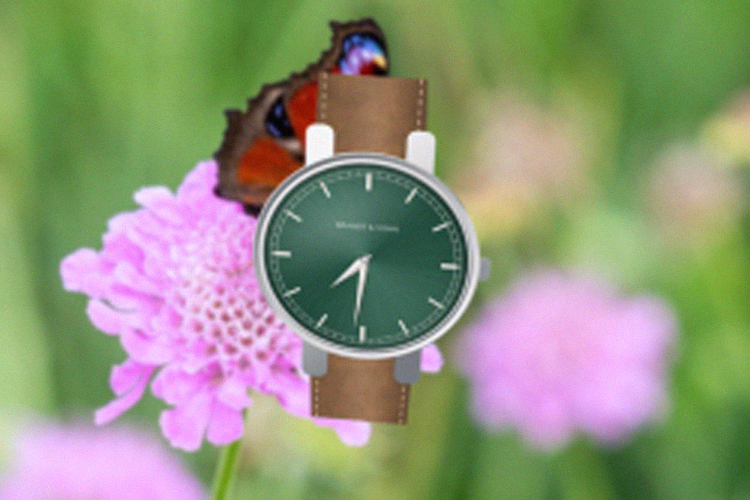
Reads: 7.31
